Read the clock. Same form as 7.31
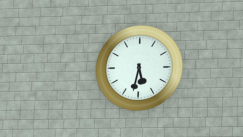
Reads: 5.32
